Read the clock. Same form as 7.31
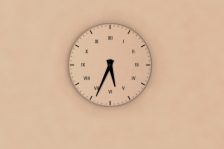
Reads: 5.34
